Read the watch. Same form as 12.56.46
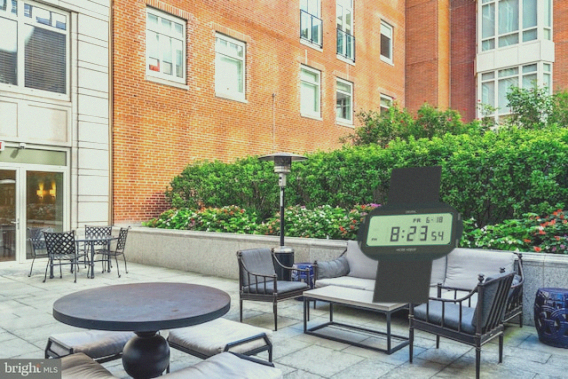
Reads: 8.23.54
